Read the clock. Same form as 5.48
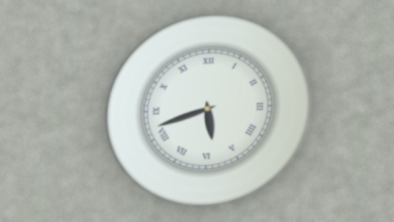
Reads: 5.42
